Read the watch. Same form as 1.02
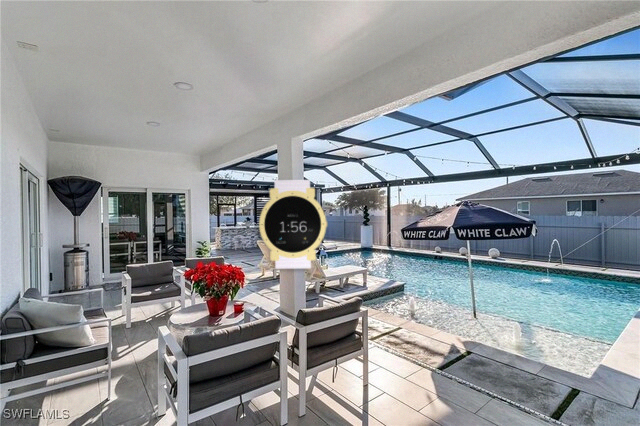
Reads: 1.56
